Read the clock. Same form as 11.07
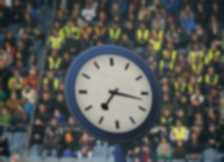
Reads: 7.17
